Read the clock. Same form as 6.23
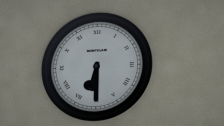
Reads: 6.30
